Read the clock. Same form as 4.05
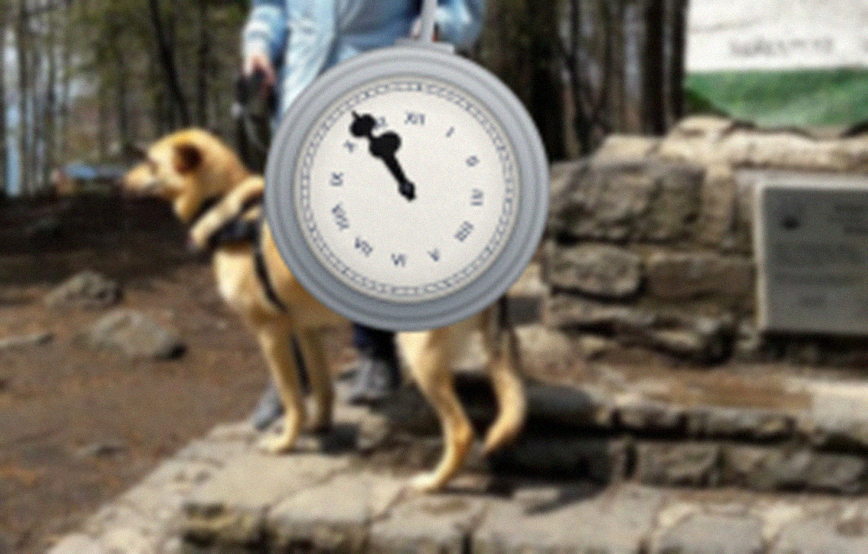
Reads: 10.53
